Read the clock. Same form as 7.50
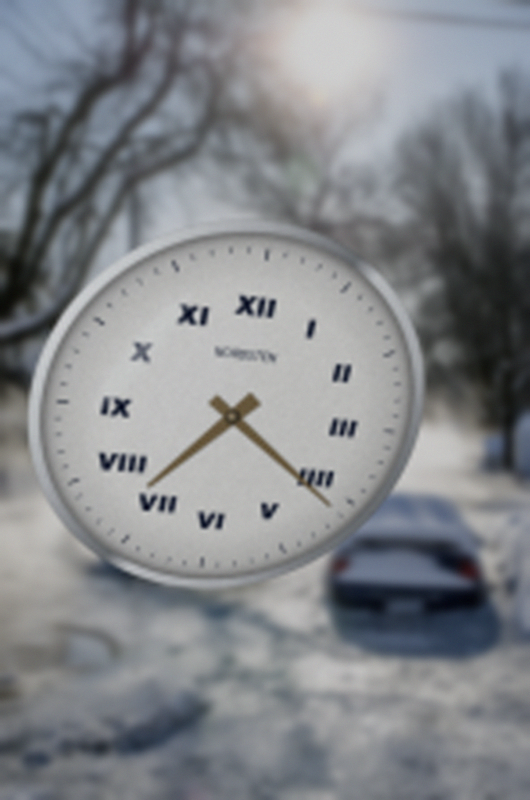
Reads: 7.21
